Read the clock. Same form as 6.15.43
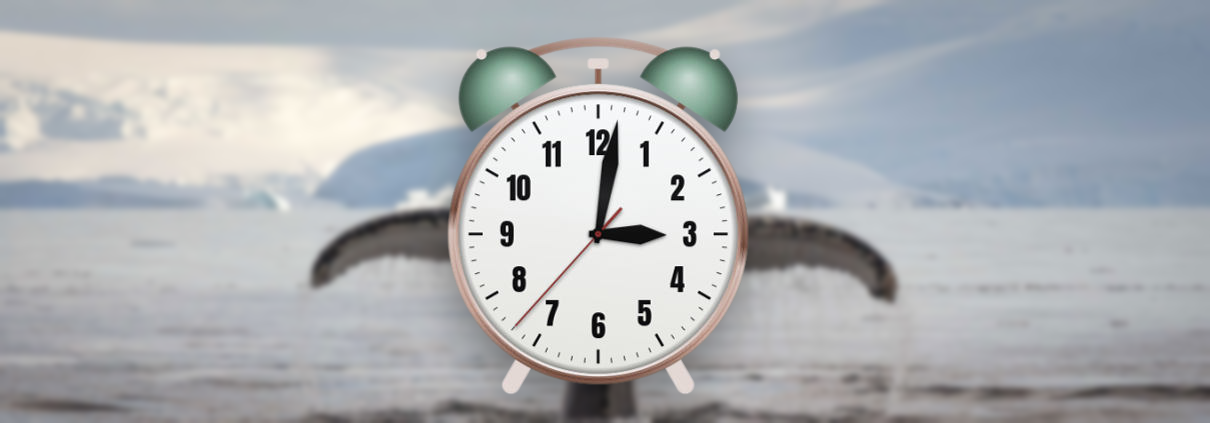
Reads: 3.01.37
